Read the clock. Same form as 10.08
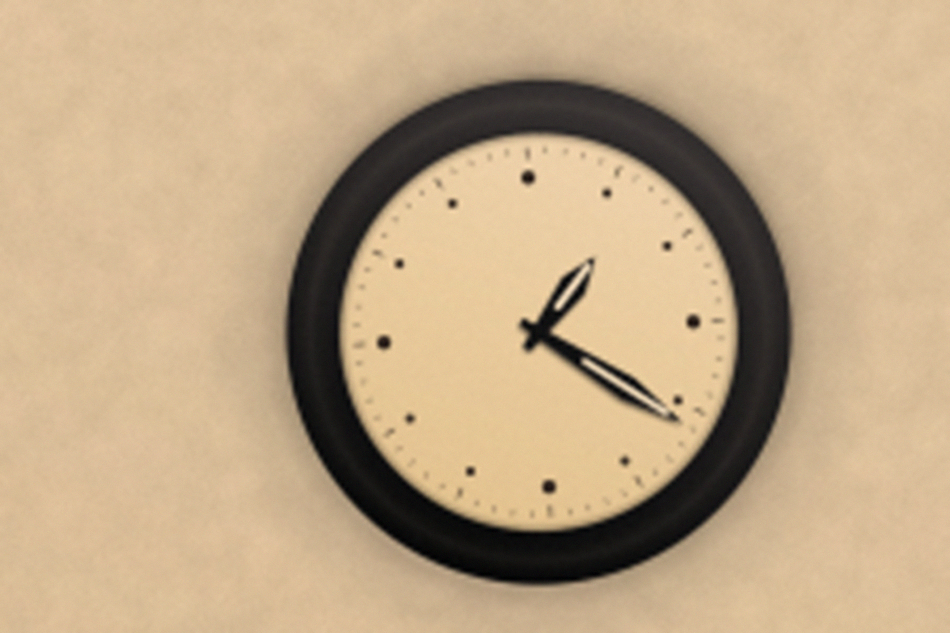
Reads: 1.21
